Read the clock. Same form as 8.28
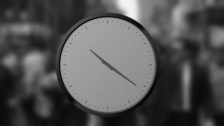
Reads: 10.21
